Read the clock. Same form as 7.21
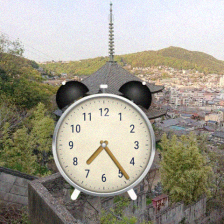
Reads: 7.24
